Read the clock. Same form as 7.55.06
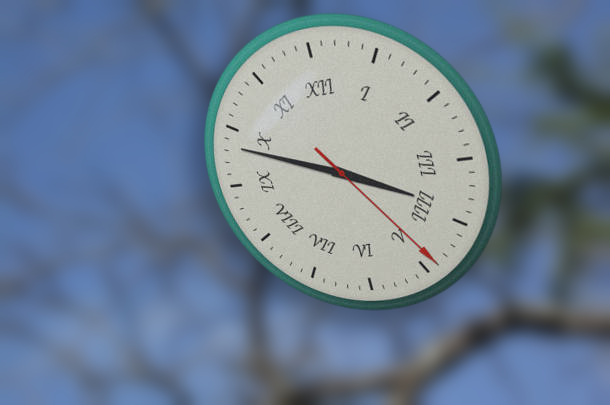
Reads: 3.48.24
